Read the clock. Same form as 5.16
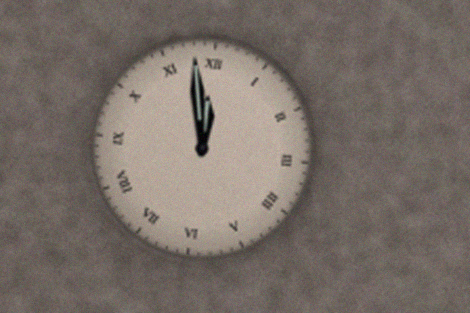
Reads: 11.58
